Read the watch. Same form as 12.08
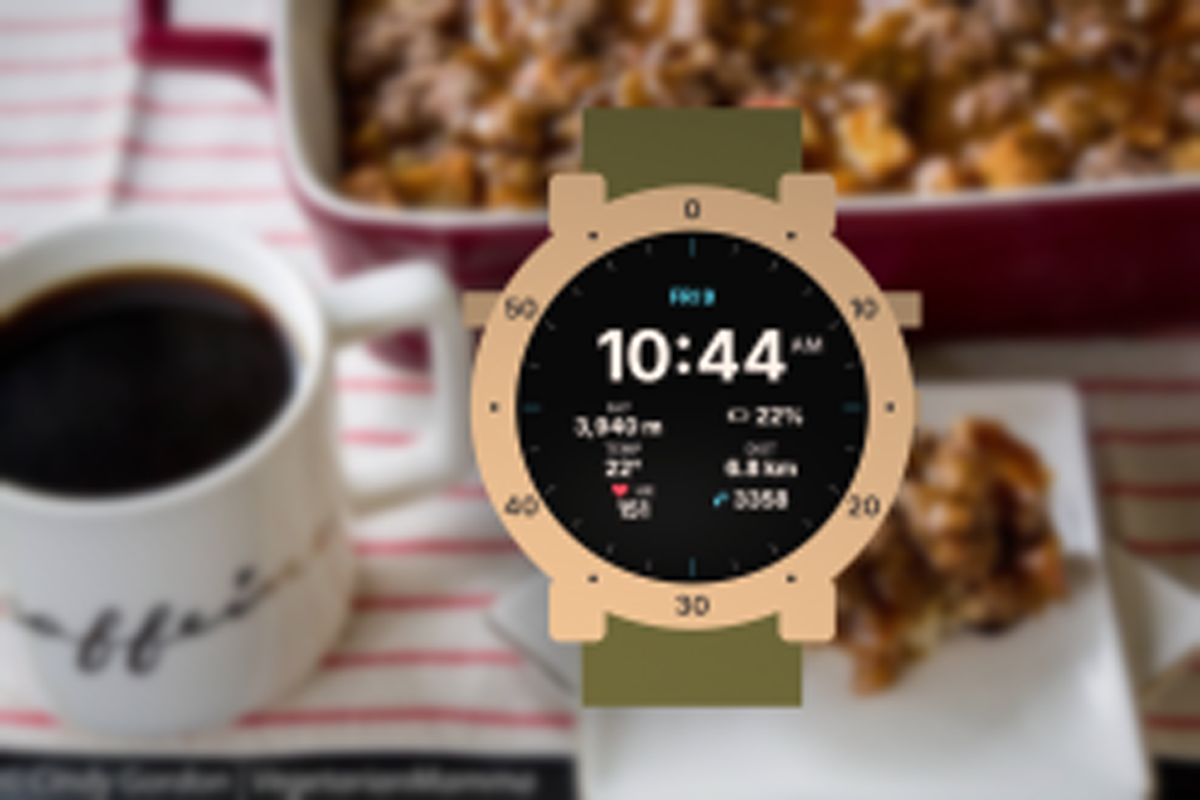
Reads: 10.44
